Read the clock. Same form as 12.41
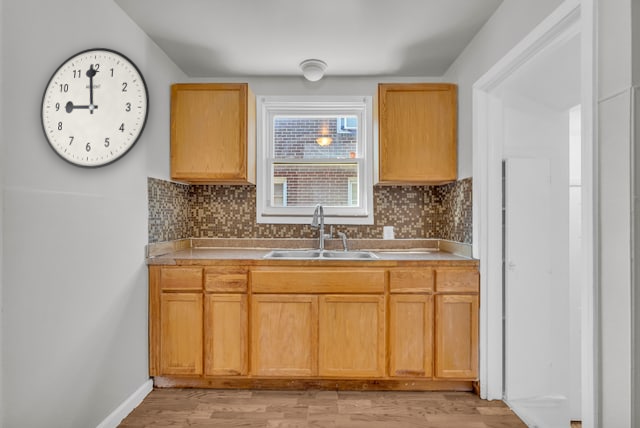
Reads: 8.59
